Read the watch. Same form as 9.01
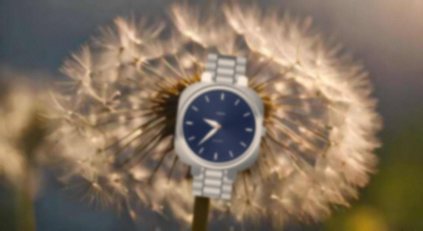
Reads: 9.37
